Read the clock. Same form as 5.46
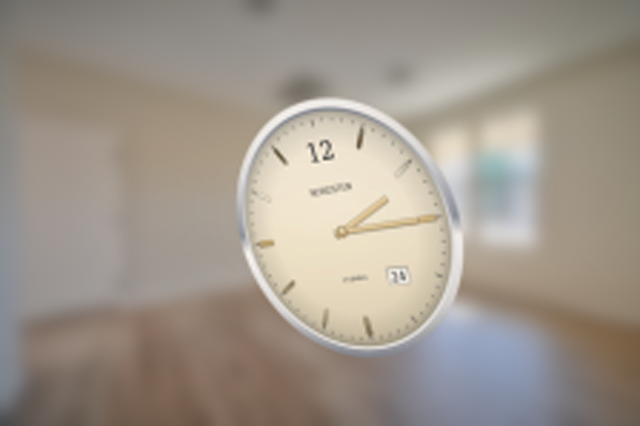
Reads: 2.15
